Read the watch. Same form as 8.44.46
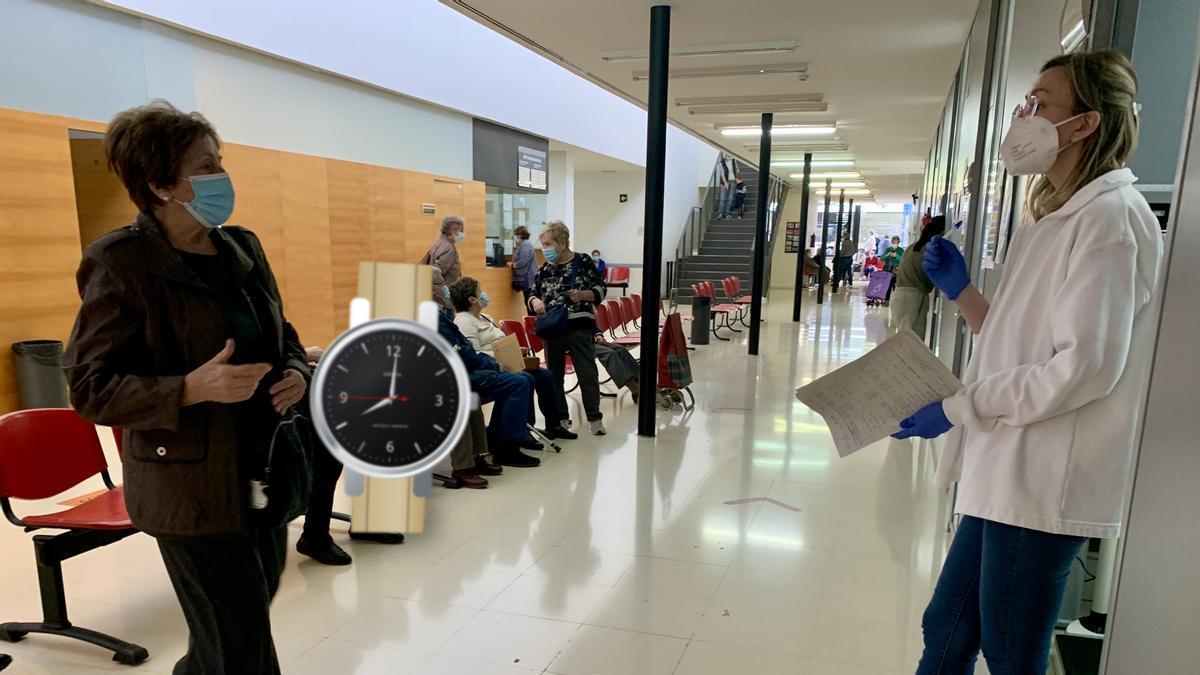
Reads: 8.00.45
